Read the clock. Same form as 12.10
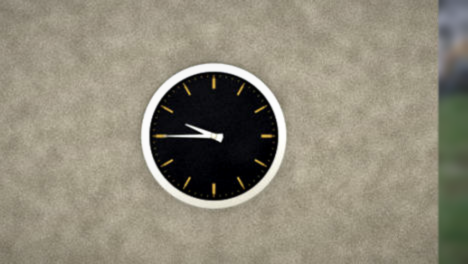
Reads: 9.45
